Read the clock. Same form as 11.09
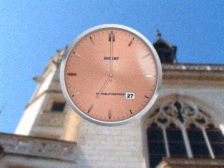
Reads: 7.00
